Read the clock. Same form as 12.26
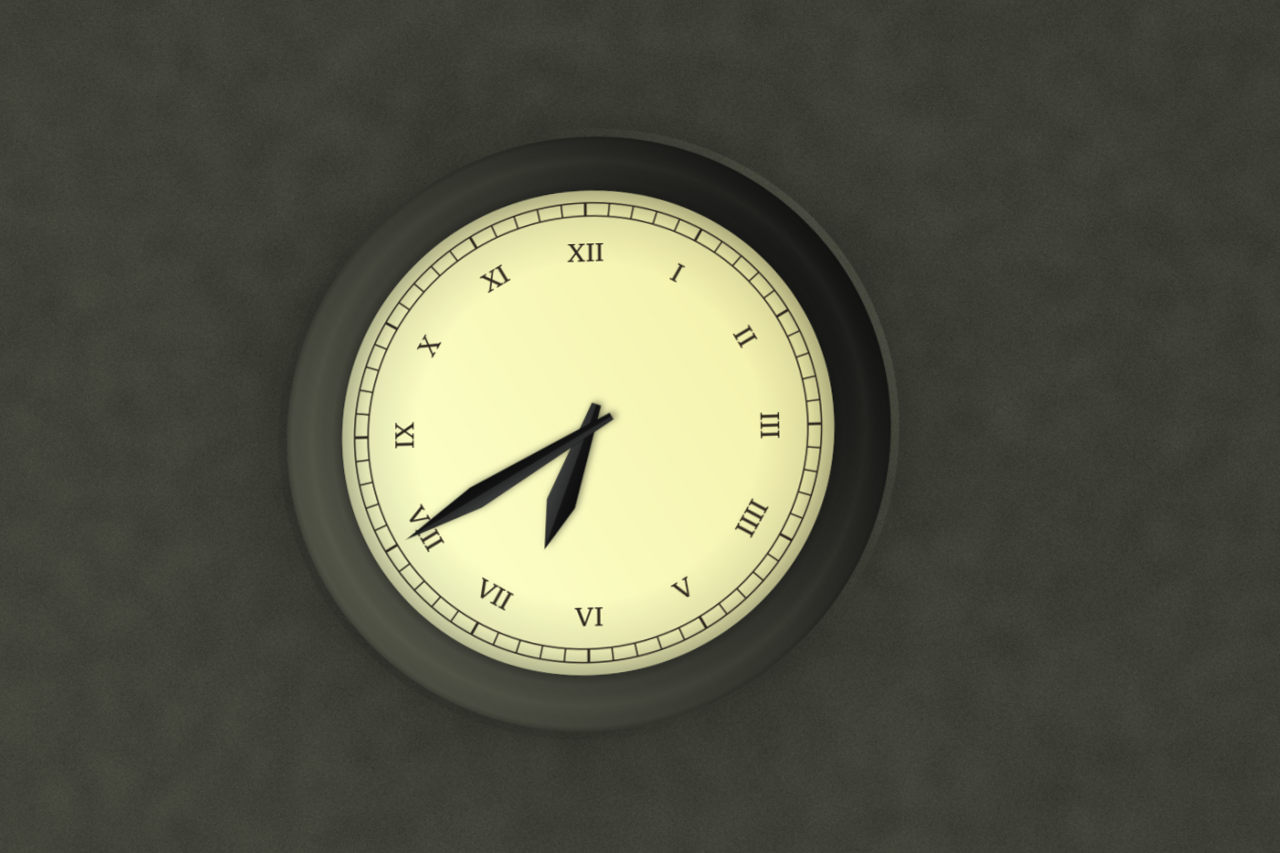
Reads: 6.40
